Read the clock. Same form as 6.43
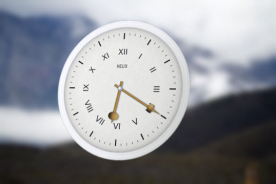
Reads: 6.20
